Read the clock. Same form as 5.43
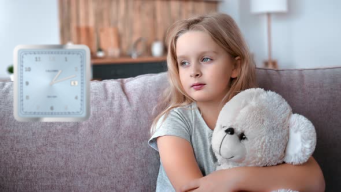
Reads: 1.12
